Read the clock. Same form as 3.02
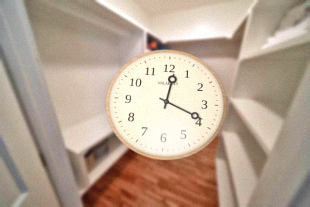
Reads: 12.19
